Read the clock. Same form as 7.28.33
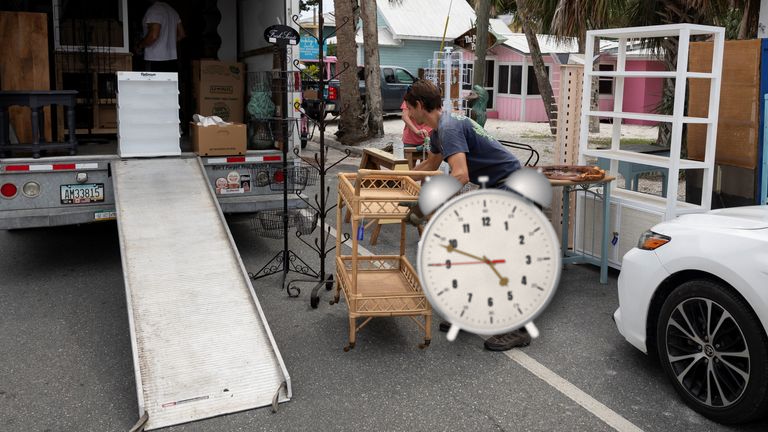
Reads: 4.48.45
